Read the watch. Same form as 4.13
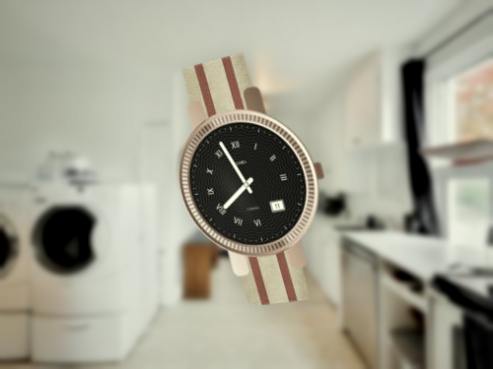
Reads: 7.57
